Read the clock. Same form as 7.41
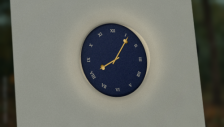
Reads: 8.06
